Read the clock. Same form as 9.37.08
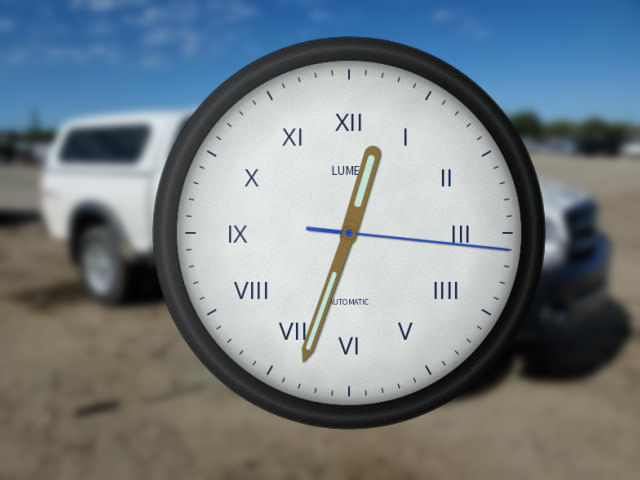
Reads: 12.33.16
